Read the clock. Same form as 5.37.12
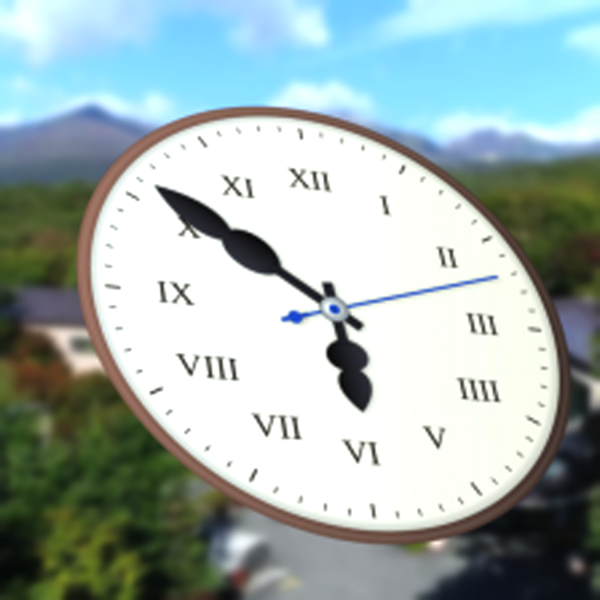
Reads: 5.51.12
